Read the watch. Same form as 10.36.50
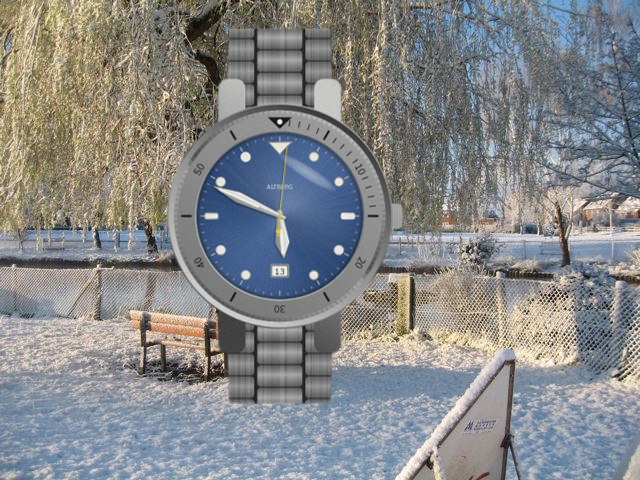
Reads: 5.49.01
